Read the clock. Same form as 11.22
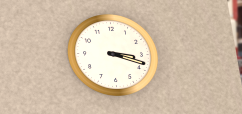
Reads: 3.18
